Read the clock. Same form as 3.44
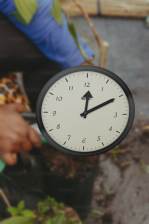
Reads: 12.10
